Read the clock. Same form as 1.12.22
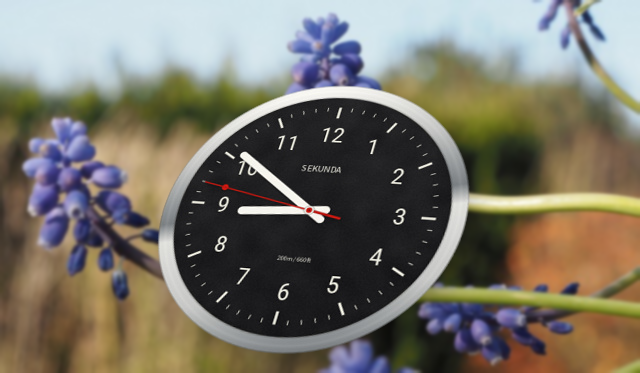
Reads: 8.50.47
